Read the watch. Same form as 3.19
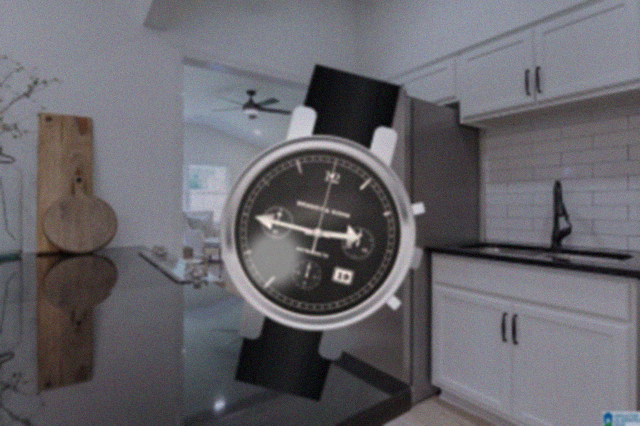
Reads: 2.45
